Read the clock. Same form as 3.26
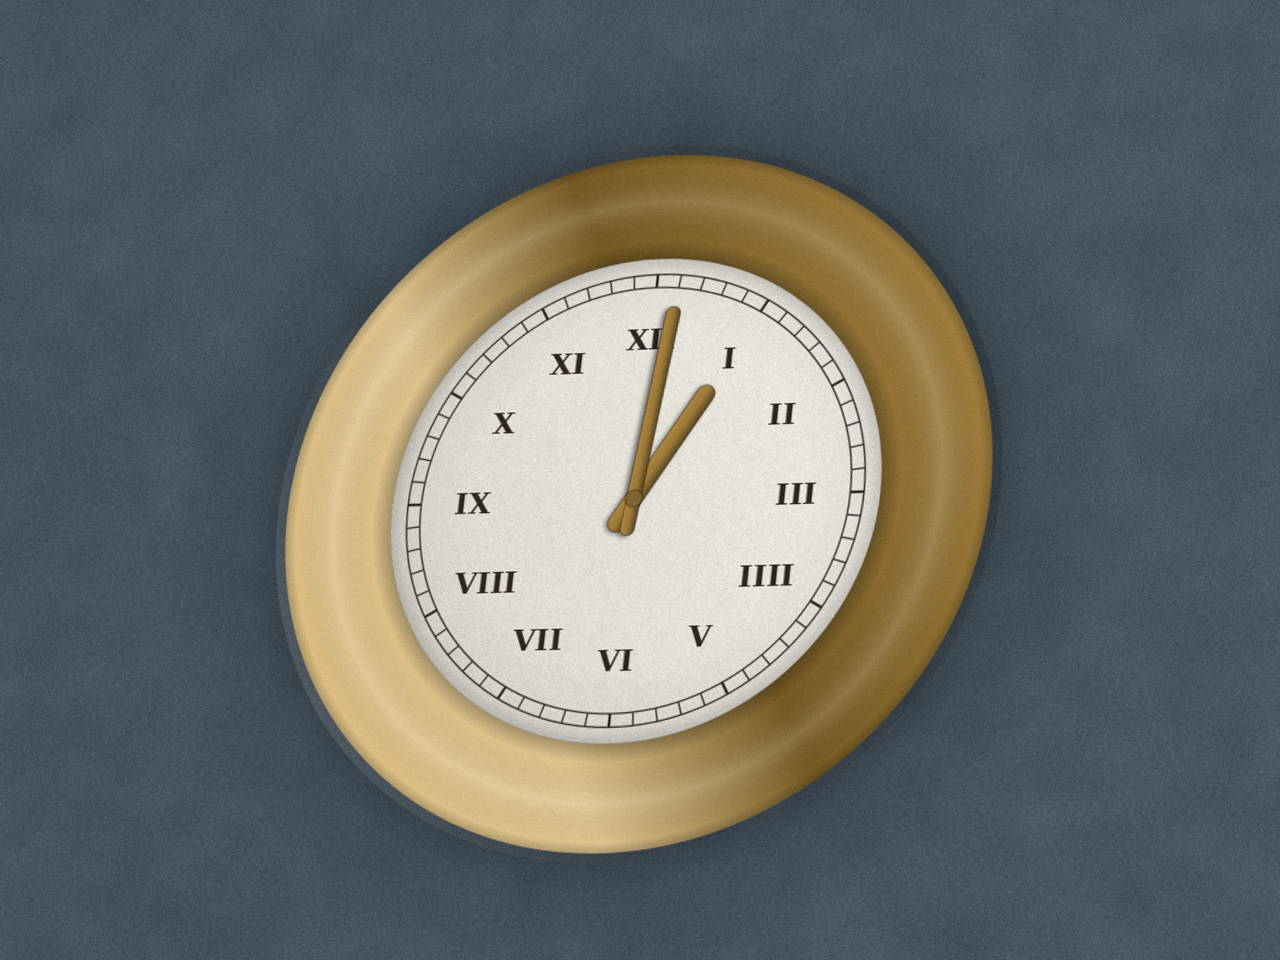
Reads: 1.01
